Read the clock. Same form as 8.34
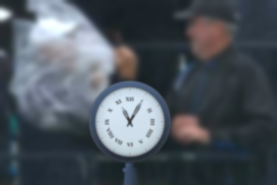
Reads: 11.05
